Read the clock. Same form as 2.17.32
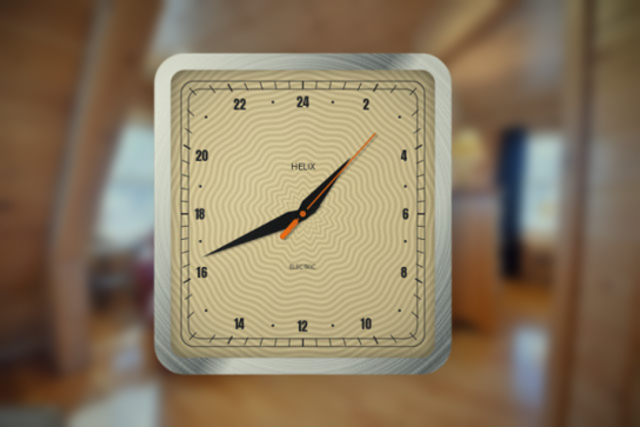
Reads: 2.41.07
